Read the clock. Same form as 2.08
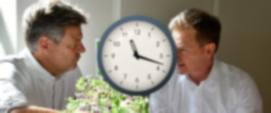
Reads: 11.18
